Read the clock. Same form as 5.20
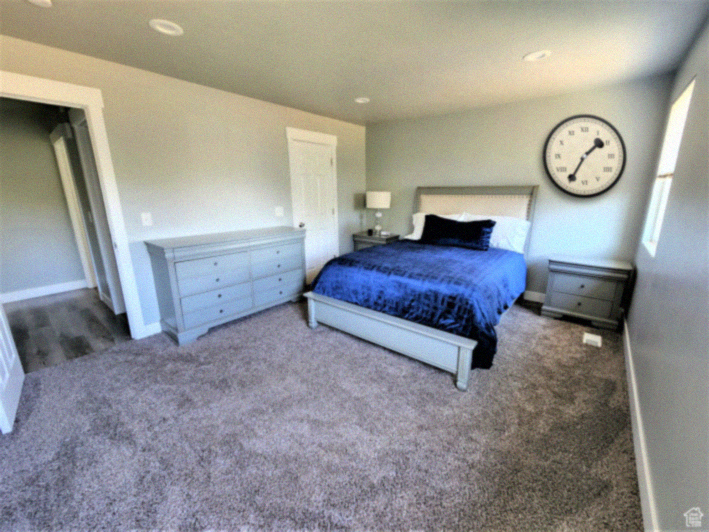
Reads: 1.35
